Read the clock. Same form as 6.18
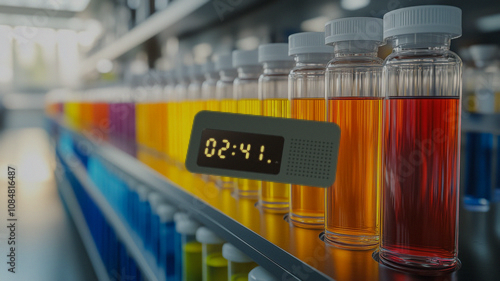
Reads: 2.41
